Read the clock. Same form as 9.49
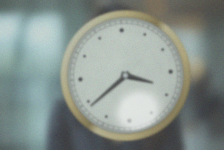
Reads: 3.39
